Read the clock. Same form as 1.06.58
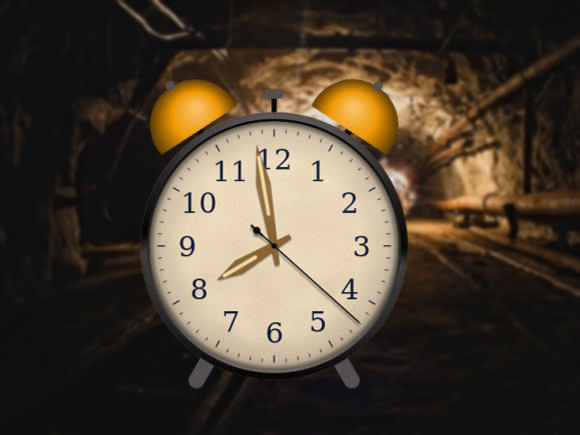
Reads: 7.58.22
